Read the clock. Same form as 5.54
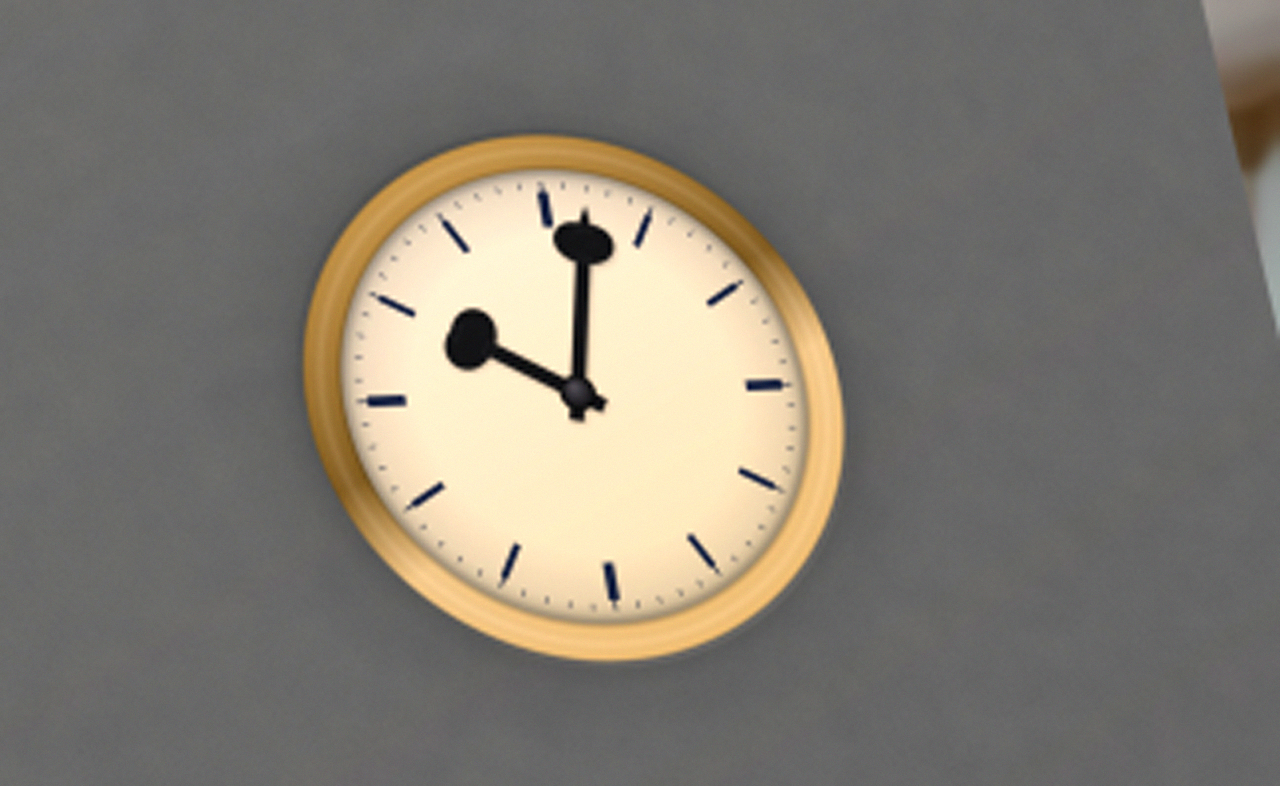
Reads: 10.02
